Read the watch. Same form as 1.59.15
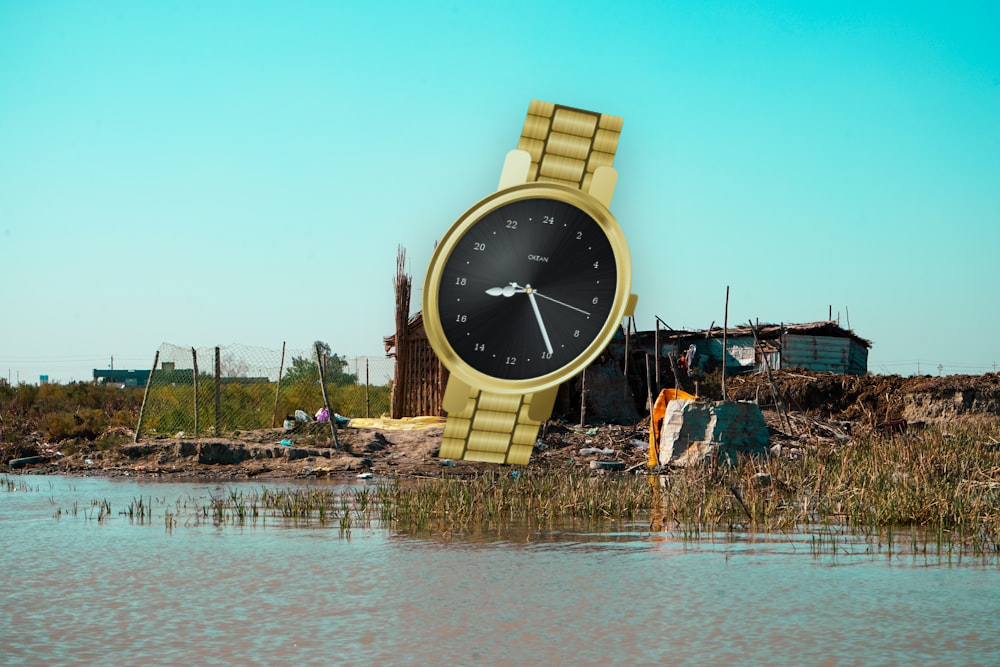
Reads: 17.24.17
